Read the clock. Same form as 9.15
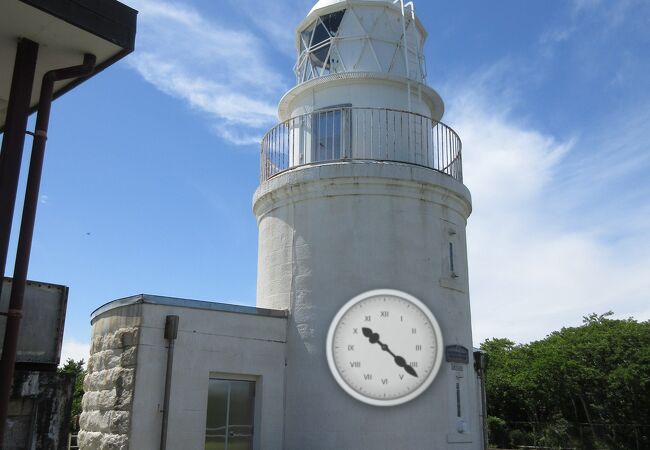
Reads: 10.22
